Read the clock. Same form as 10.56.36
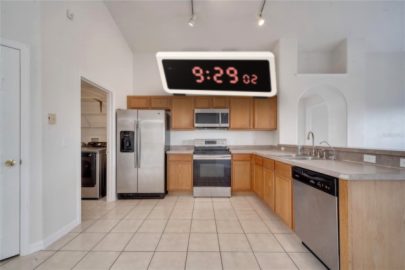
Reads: 9.29.02
